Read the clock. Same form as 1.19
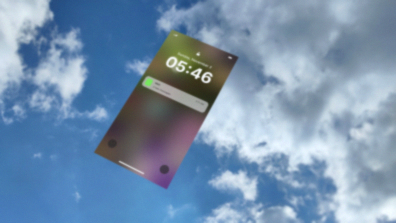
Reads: 5.46
